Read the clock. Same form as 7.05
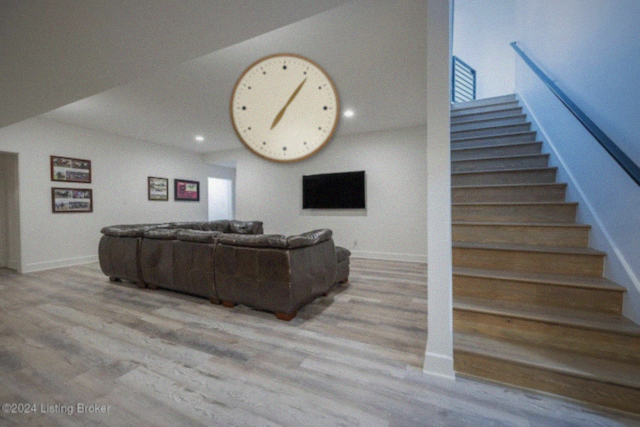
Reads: 7.06
